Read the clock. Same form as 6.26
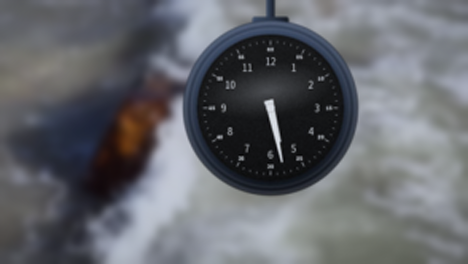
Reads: 5.28
